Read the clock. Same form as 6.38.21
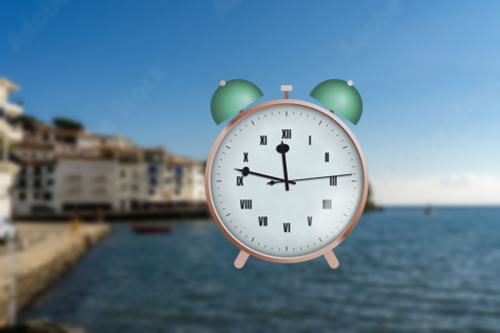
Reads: 11.47.14
